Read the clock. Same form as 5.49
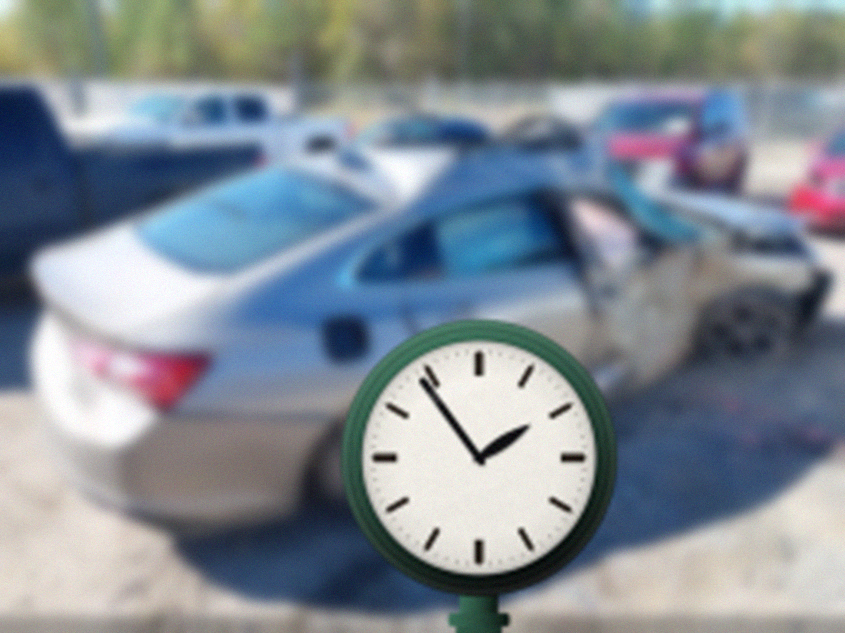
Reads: 1.54
